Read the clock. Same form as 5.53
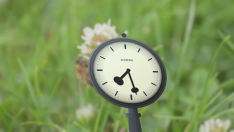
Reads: 7.28
